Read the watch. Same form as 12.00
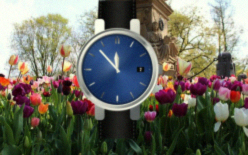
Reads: 11.53
